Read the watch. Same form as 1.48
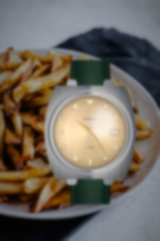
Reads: 10.24
